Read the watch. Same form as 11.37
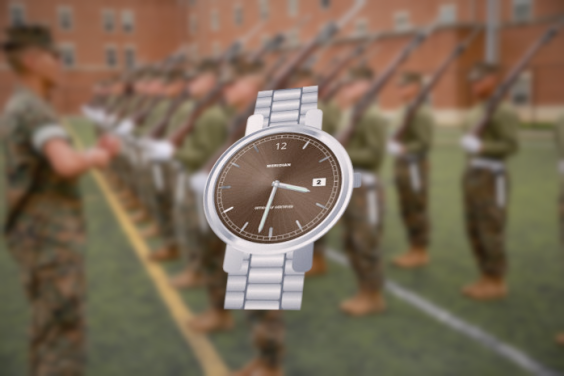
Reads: 3.32
